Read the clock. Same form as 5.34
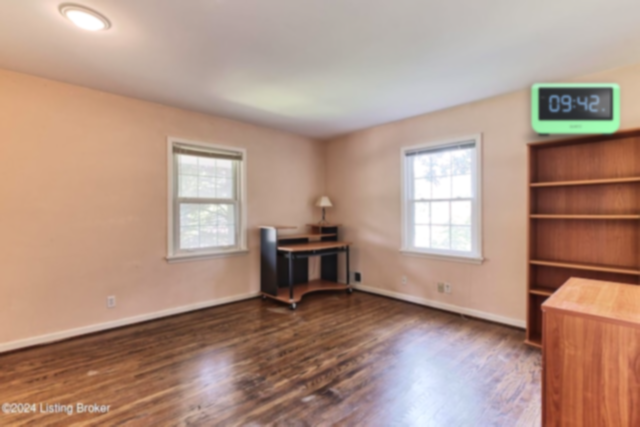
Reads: 9.42
